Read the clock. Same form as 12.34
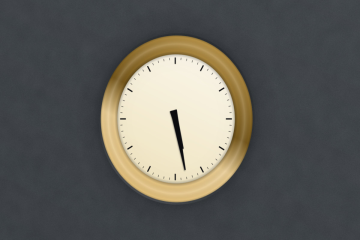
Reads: 5.28
